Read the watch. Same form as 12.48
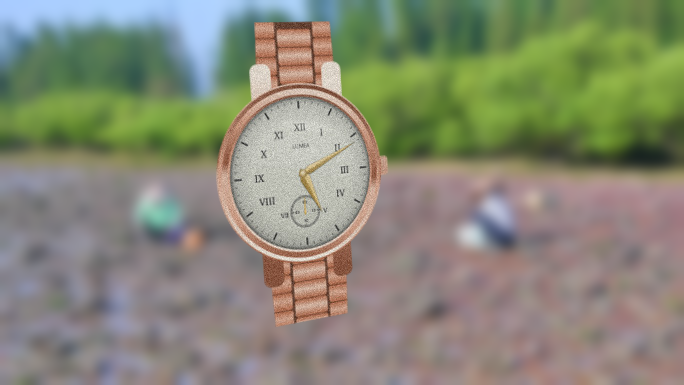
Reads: 5.11
